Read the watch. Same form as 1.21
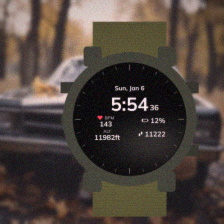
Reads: 5.54
